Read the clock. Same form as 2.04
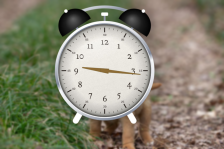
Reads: 9.16
